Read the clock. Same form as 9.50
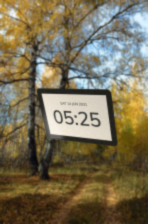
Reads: 5.25
